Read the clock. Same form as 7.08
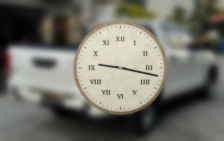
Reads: 9.17
